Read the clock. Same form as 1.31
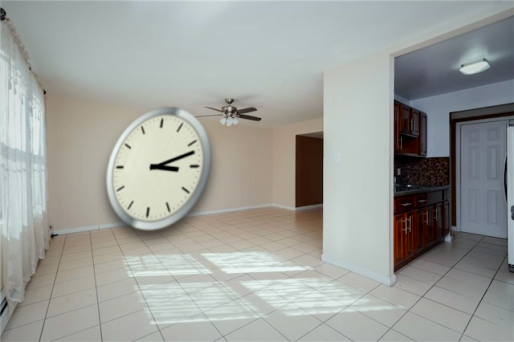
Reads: 3.12
